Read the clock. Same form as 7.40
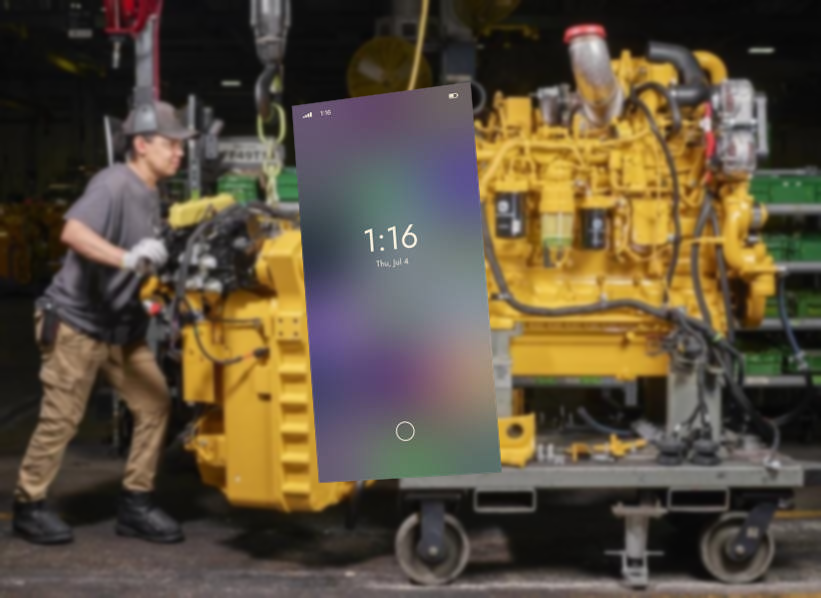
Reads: 1.16
